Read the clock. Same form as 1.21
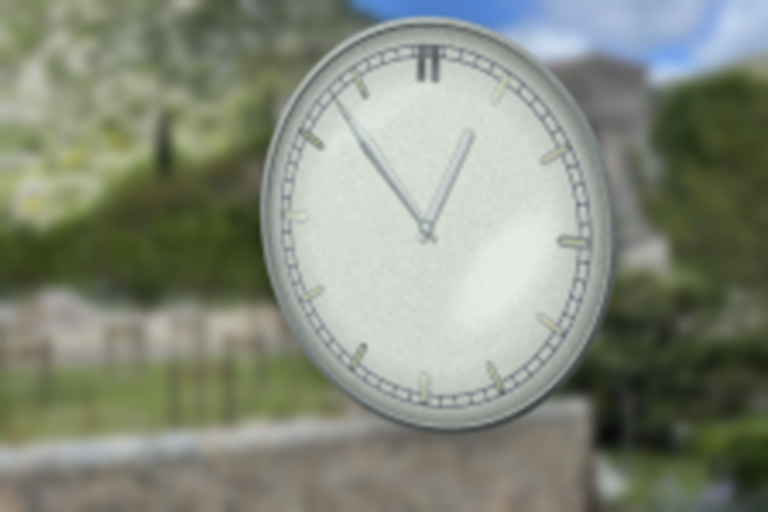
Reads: 12.53
